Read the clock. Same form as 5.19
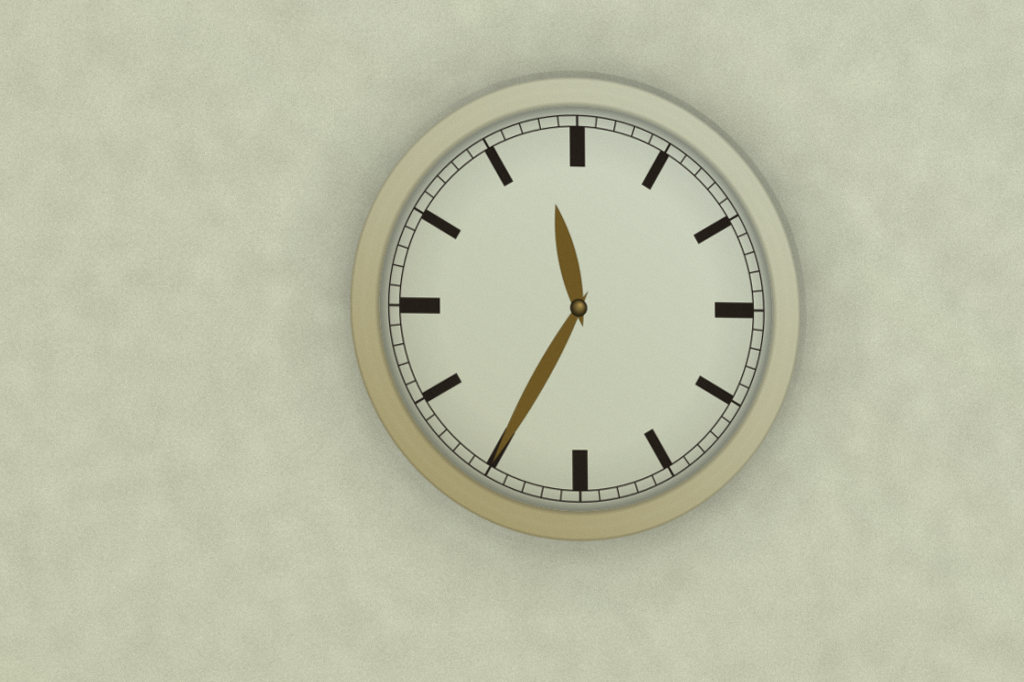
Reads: 11.35
